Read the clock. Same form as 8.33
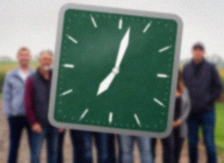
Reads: 7.02
